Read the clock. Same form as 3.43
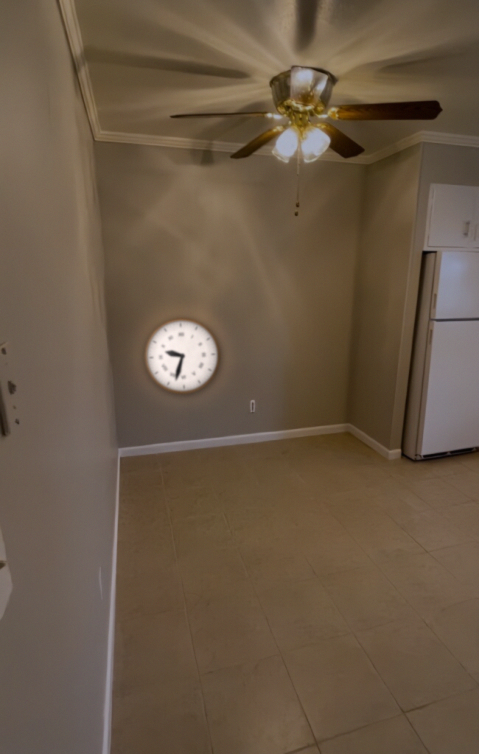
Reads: 9.33
